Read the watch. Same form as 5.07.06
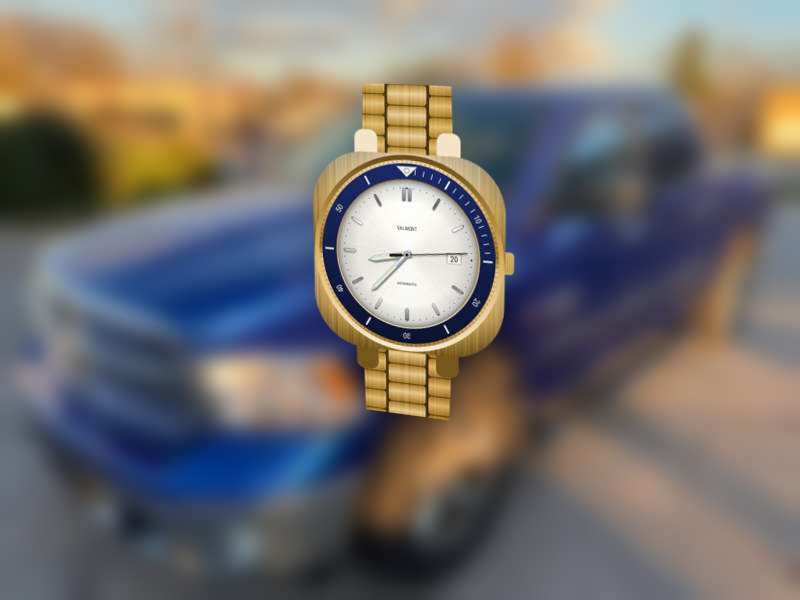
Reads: 8.37.14
